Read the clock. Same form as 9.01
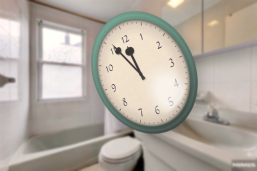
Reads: 11.56
